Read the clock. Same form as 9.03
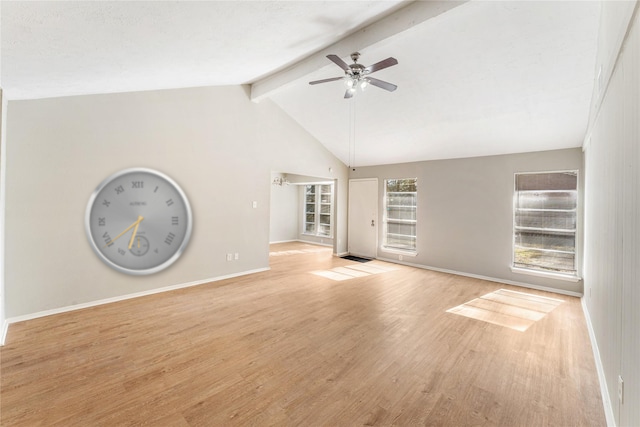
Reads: 6.39
